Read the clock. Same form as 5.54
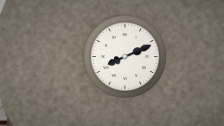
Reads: 8.11
